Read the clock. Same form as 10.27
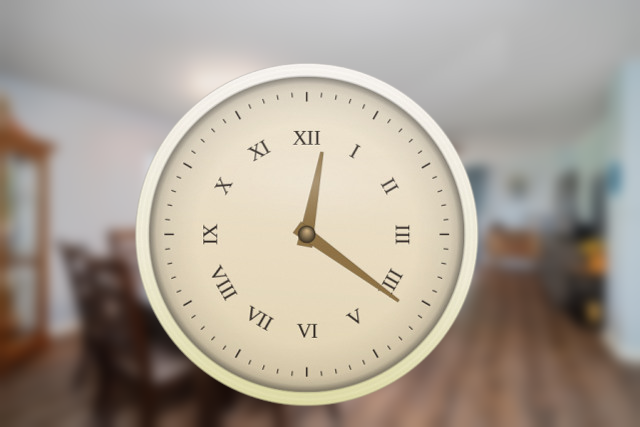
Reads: 12.21
